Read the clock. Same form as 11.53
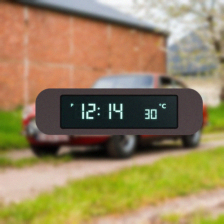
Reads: 12.14
